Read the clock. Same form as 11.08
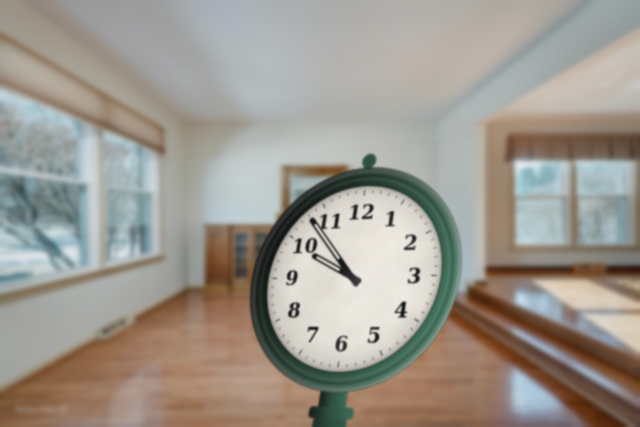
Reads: 9.53
